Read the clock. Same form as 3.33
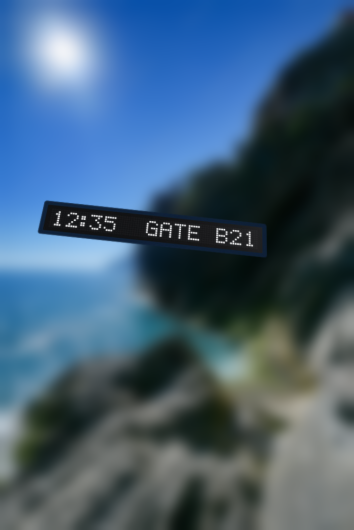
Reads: 12.35
